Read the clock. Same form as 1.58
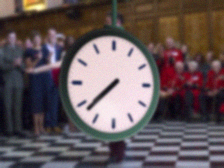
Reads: 7.38
